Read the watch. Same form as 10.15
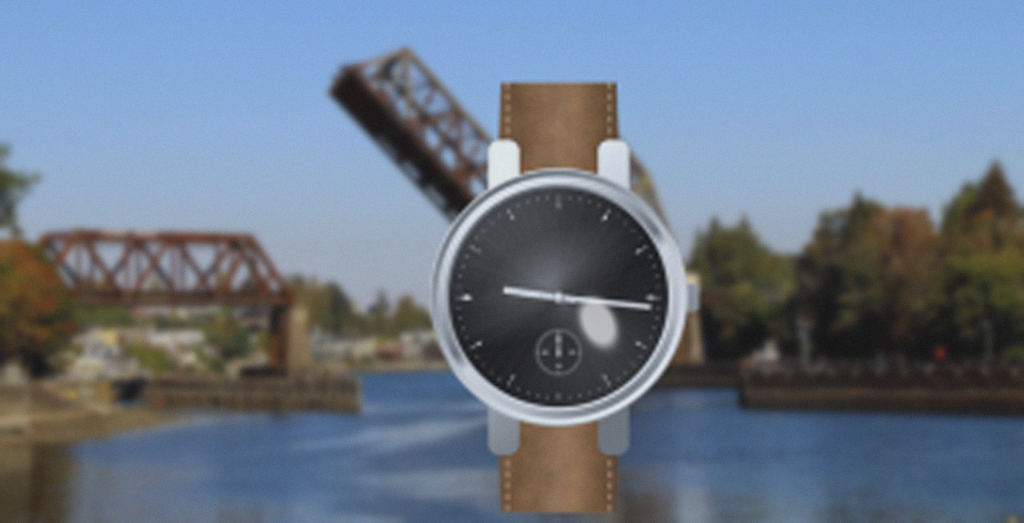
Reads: 9.16
